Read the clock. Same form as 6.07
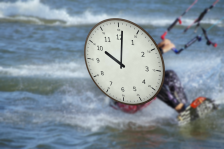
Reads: 10.01
